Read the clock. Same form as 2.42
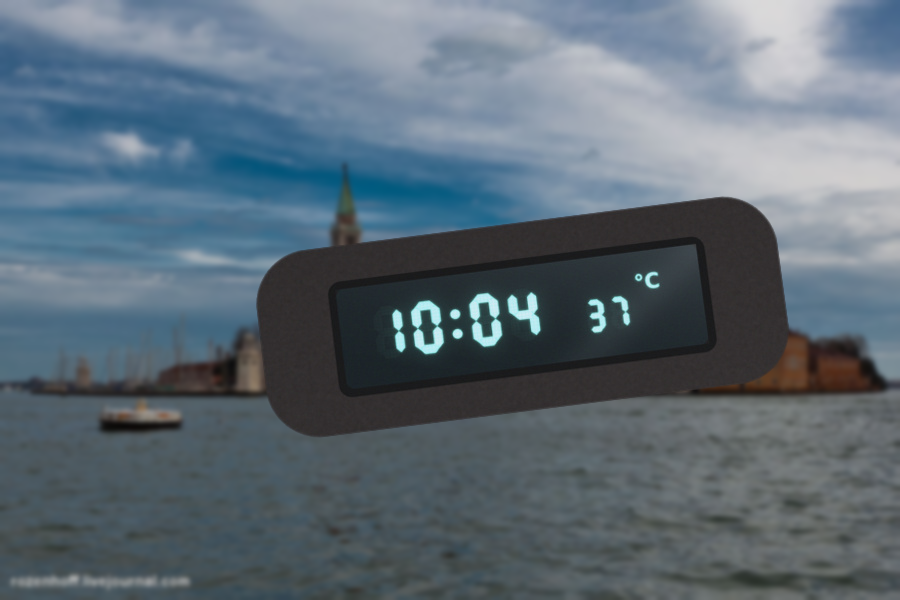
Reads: 10.04
